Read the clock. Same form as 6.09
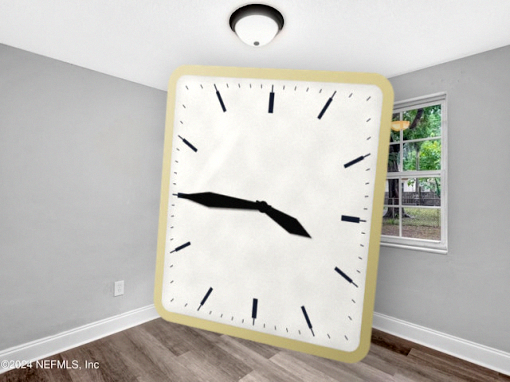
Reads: 3.45
